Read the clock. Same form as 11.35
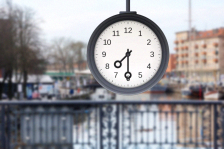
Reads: 7.30
